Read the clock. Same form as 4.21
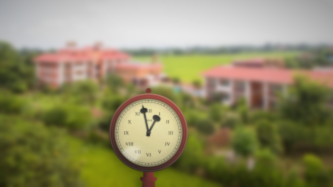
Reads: 12.58
